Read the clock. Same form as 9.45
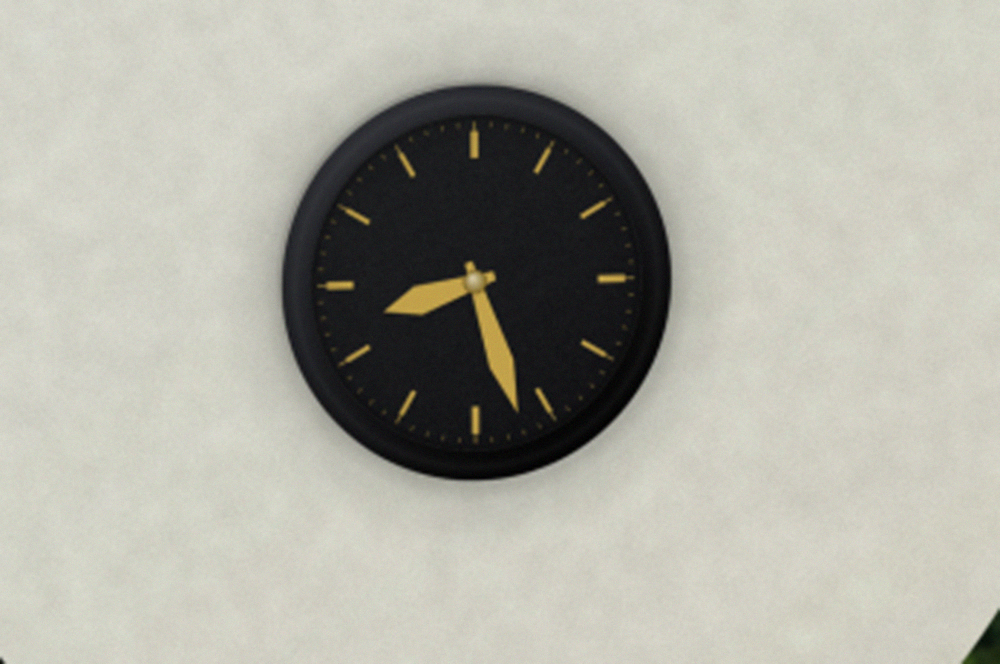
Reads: 8.27
